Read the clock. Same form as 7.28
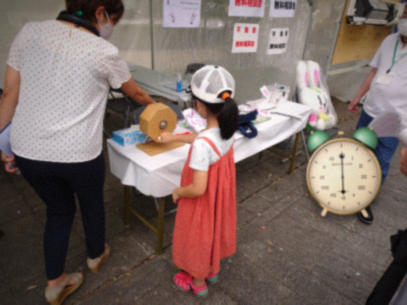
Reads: 6.00
